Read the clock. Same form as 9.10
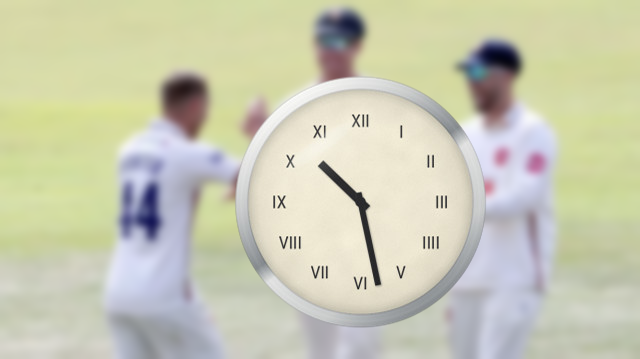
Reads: 10.28
